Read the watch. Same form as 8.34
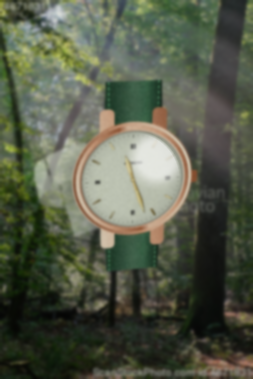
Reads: 11.27
